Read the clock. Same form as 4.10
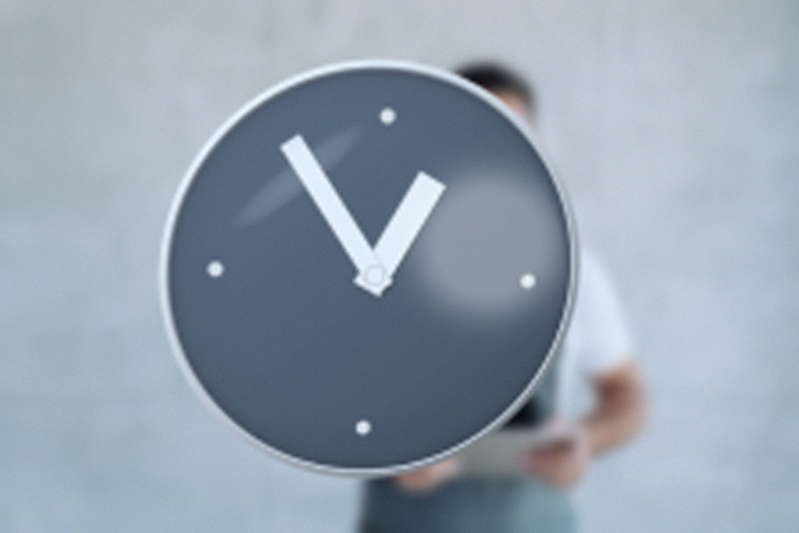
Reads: 12.54
